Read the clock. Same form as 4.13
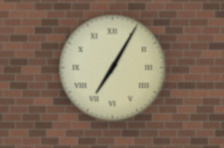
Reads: 7.05
